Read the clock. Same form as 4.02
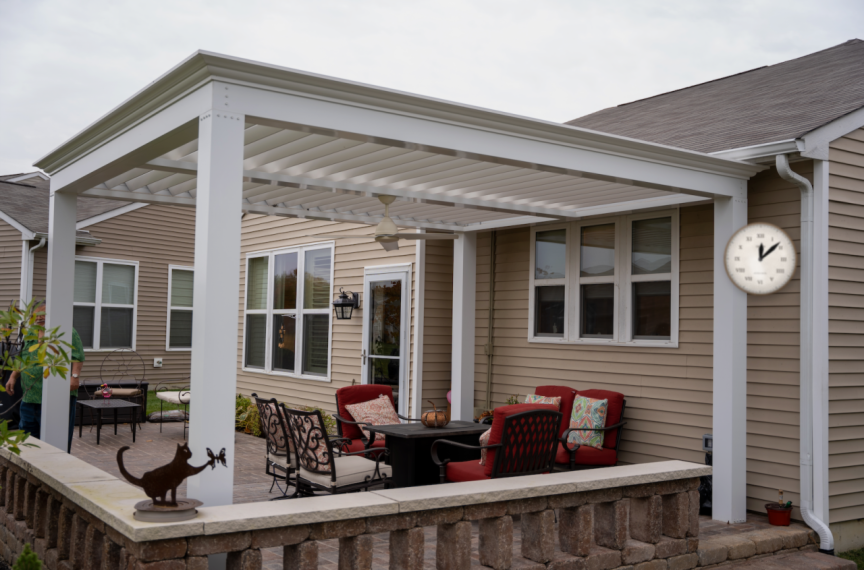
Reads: 12.08
